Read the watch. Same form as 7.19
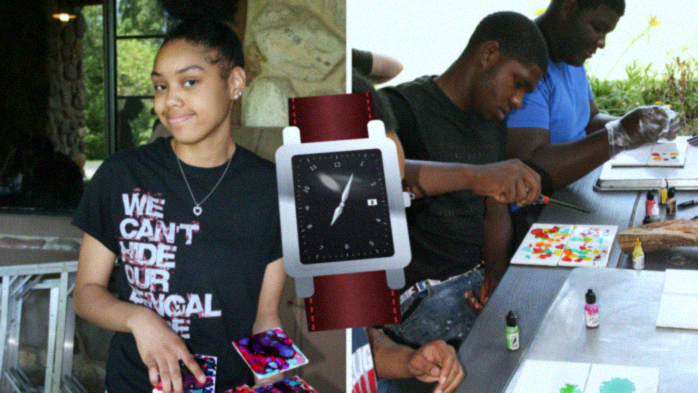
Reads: 7.04
